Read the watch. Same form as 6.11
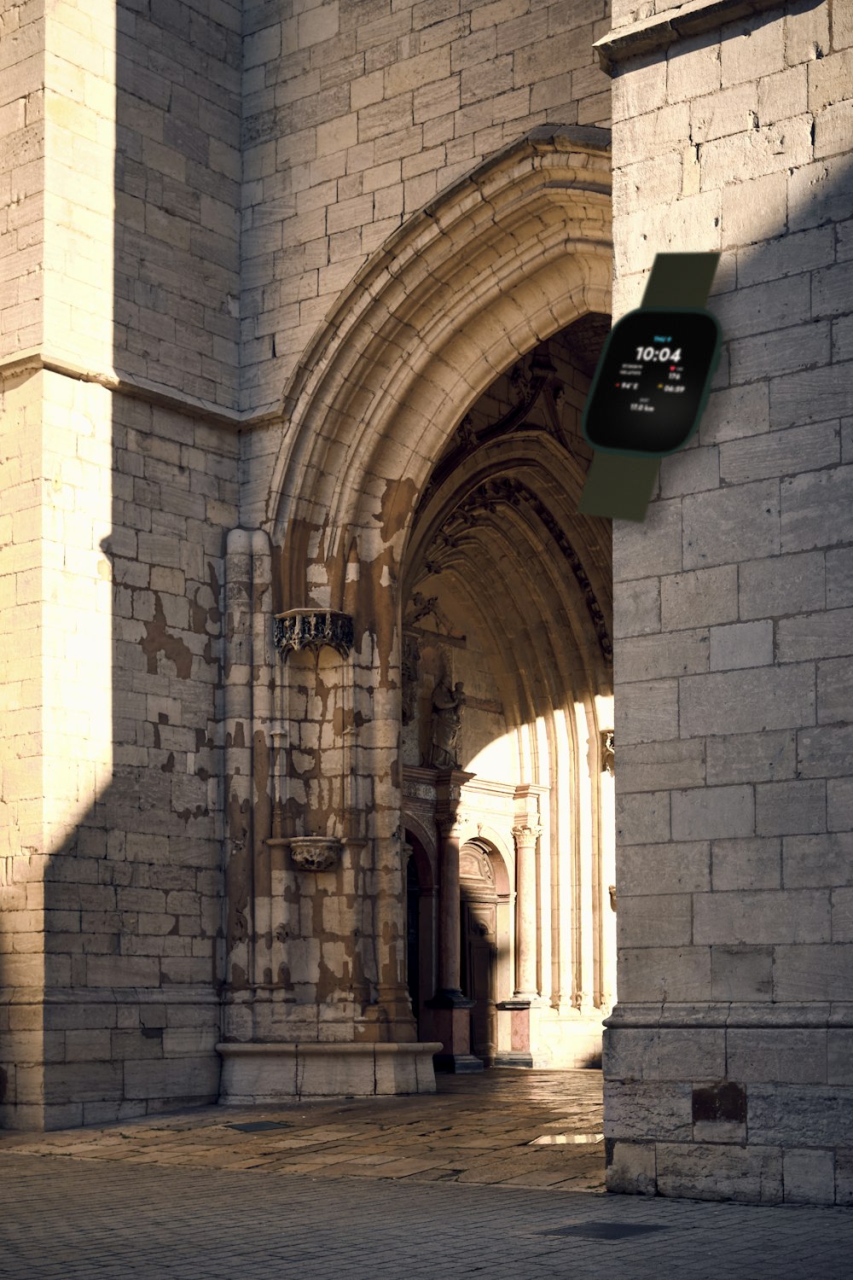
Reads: 10.04
